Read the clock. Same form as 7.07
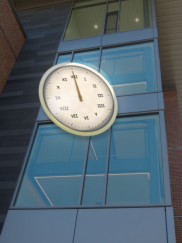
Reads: 12.00
